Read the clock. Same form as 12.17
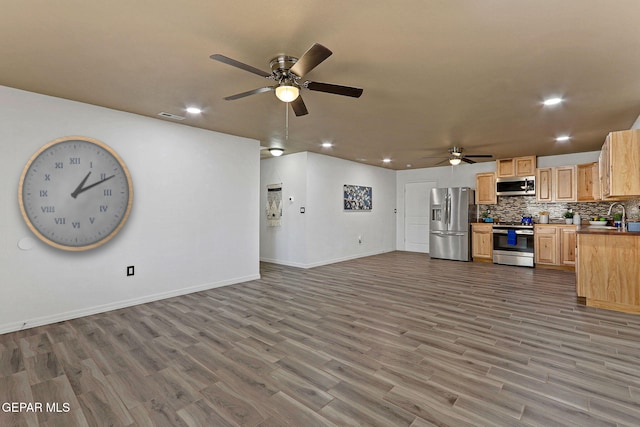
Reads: 1.11
